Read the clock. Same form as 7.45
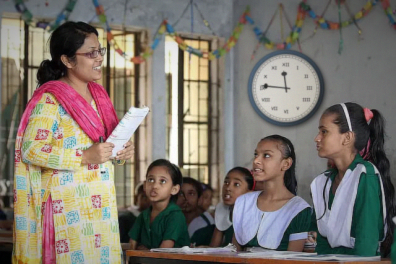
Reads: 11.46
